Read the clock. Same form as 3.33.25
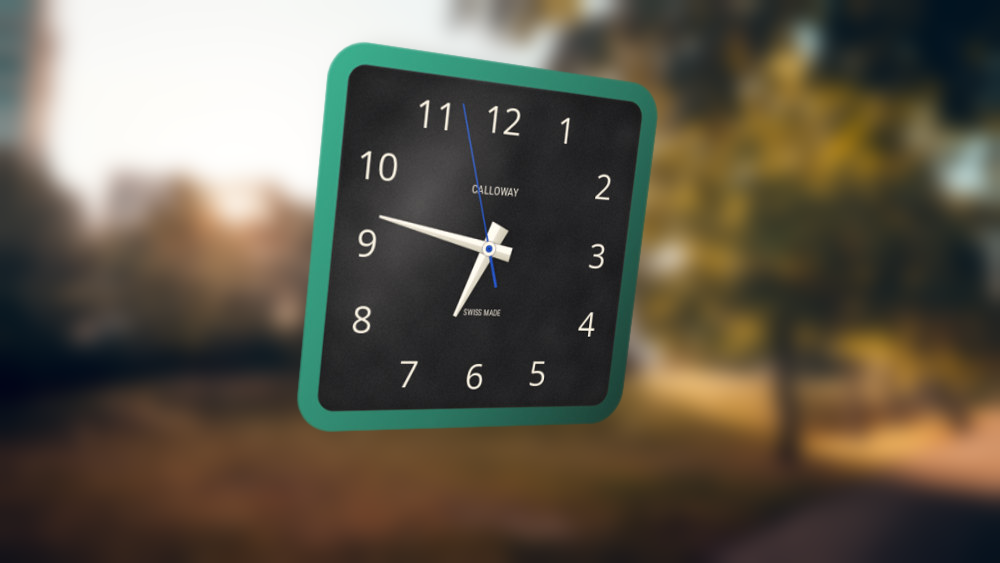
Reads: 6.46.57
